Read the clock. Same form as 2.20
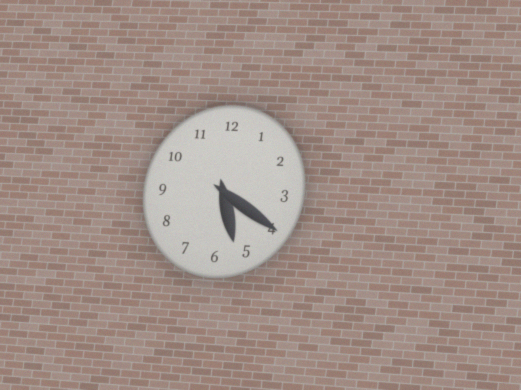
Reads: 5.20
